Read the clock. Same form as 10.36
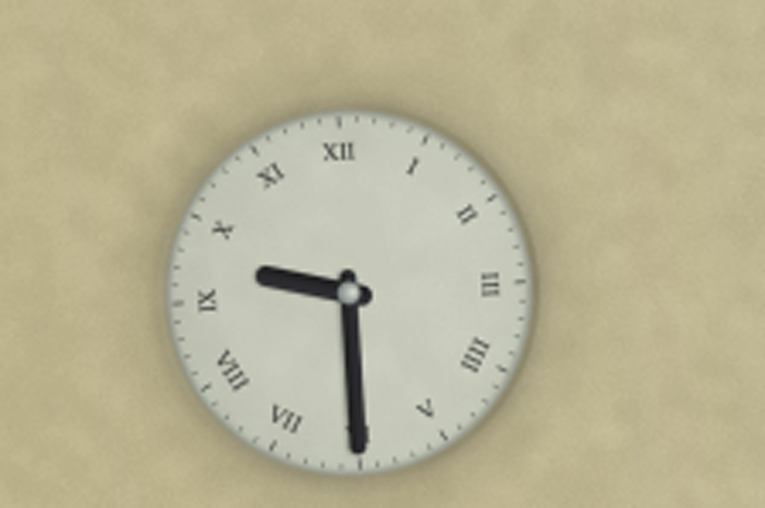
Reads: 9.30
